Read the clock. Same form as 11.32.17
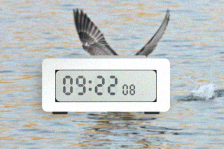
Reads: 9.22.08
